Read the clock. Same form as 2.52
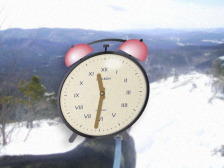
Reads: 11.31
